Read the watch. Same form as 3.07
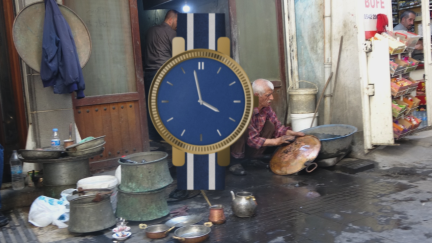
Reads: 3.58
